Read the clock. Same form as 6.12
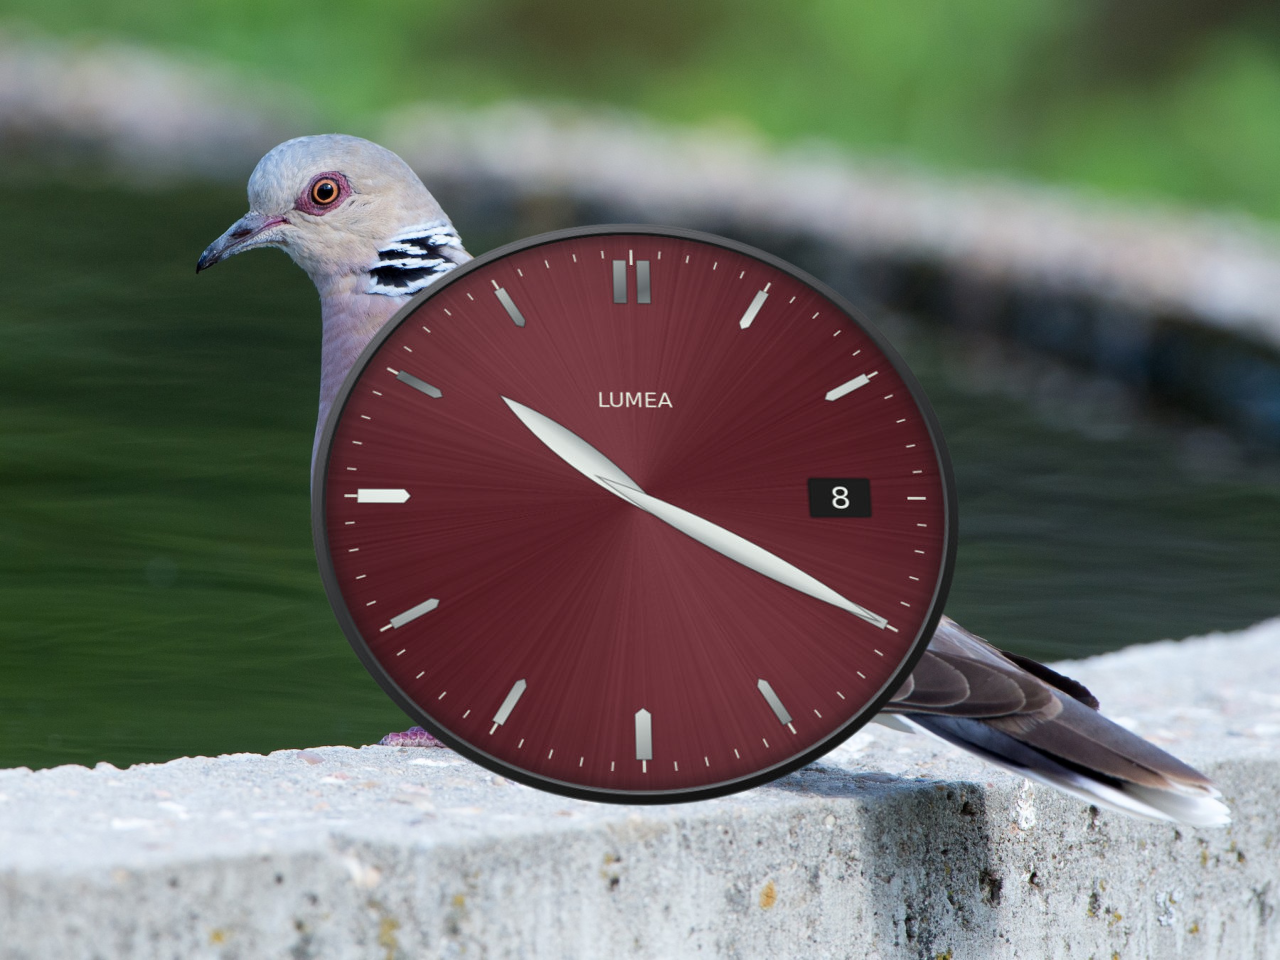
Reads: 10.20
